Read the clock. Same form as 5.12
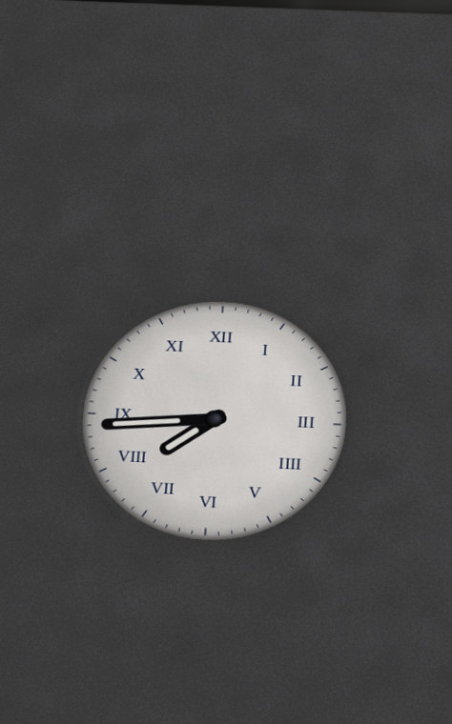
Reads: 7.44
